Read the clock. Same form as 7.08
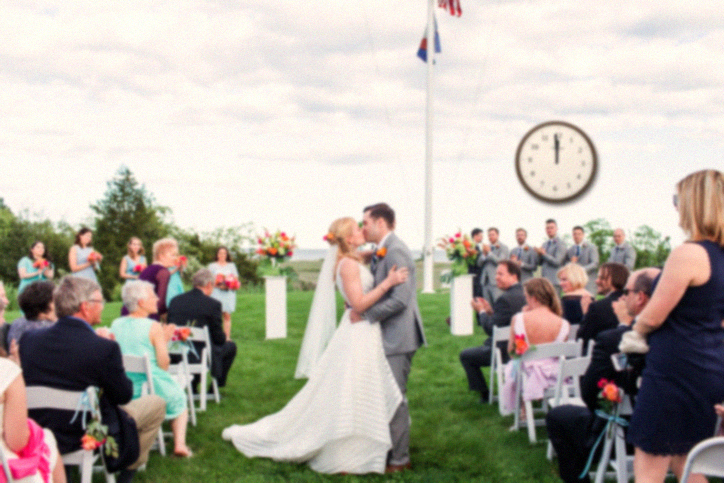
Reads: 11.59
